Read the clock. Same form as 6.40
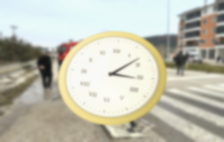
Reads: 3.08
